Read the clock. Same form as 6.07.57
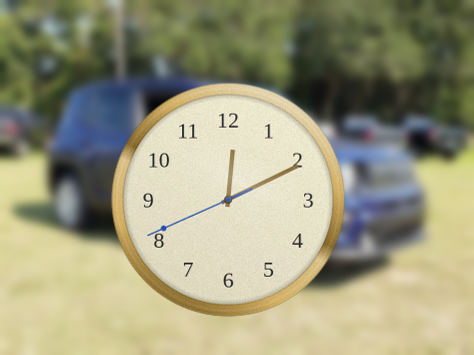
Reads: 12.10.41
